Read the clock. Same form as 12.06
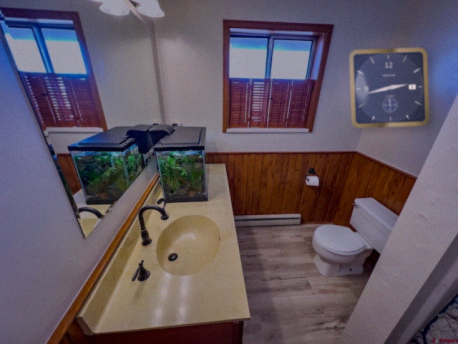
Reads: 2.43
